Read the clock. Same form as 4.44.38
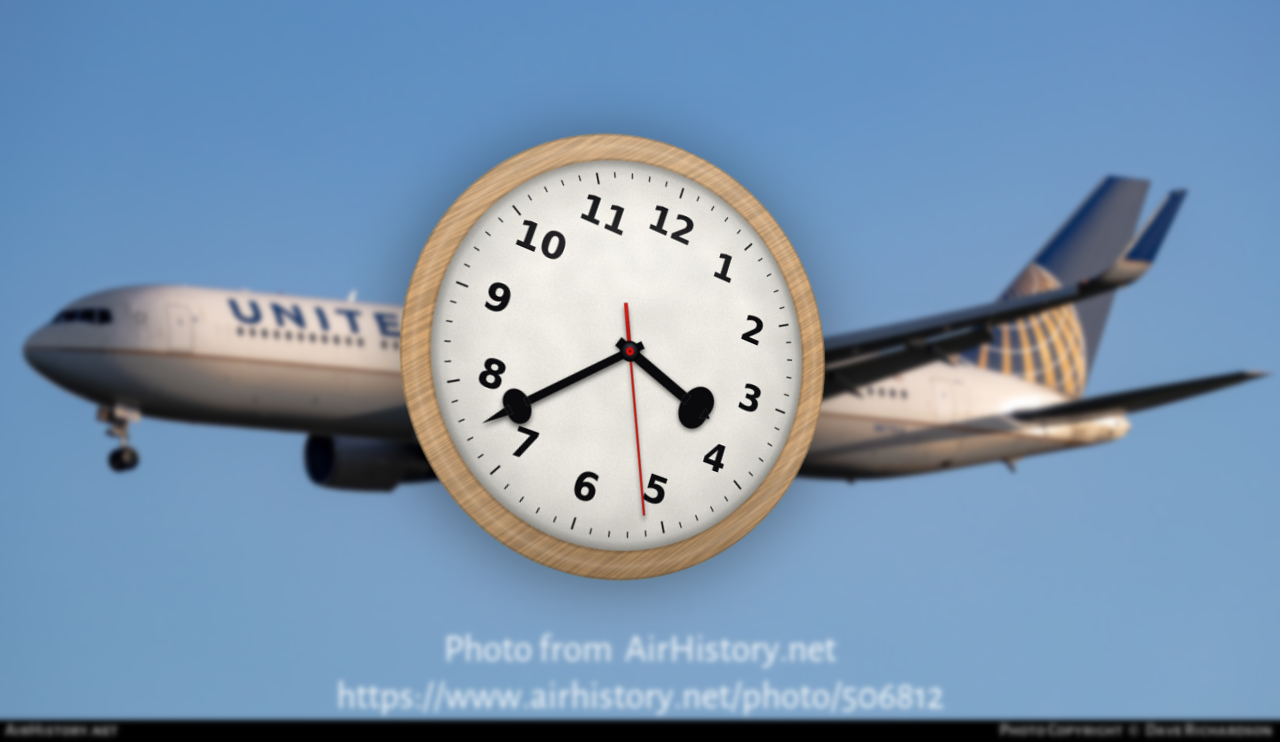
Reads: 3.37.26
